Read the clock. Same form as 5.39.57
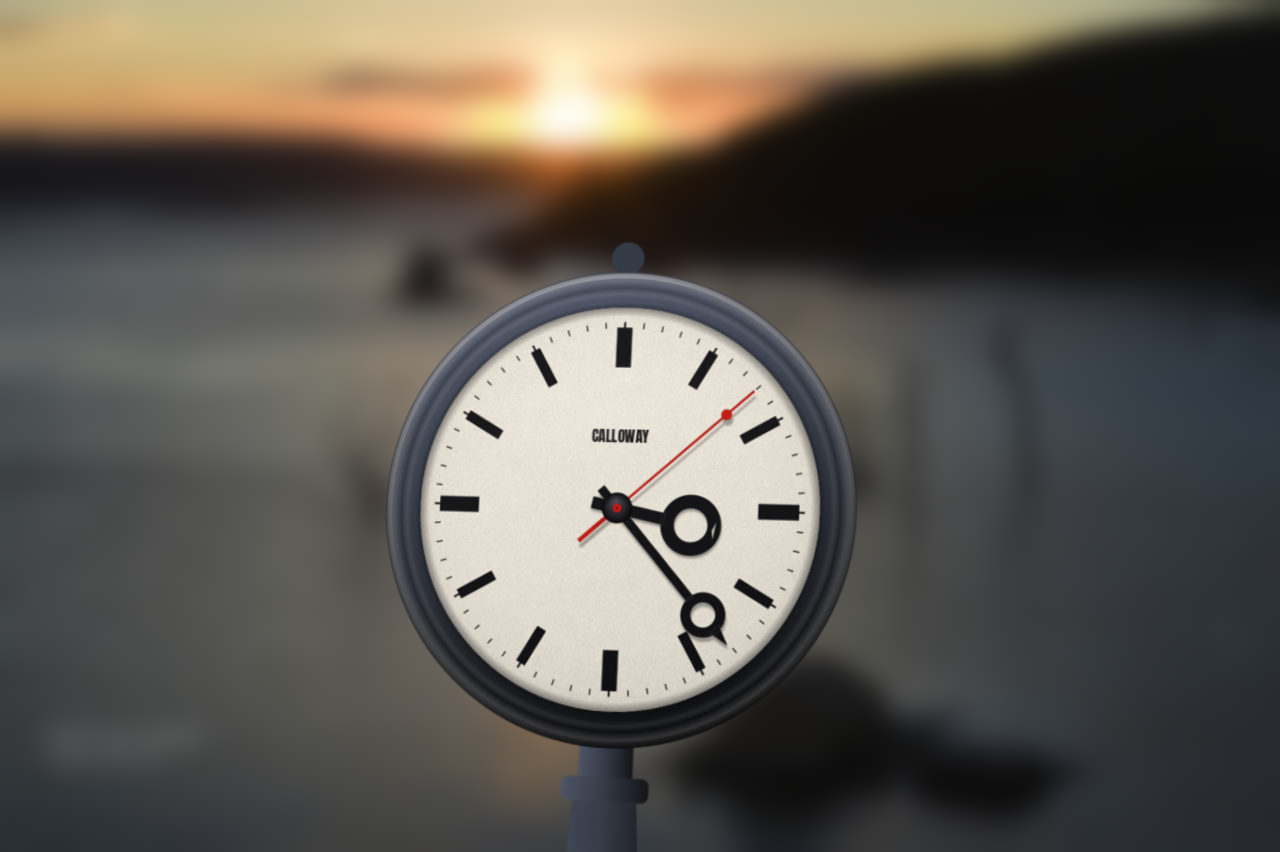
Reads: 3.23.08
